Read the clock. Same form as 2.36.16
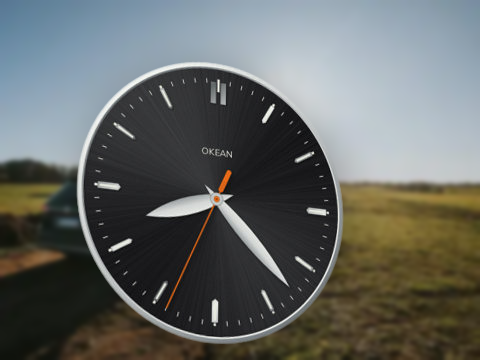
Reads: 8.22.34
